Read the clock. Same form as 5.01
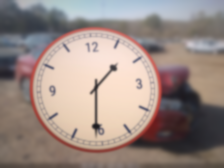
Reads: 1.31
